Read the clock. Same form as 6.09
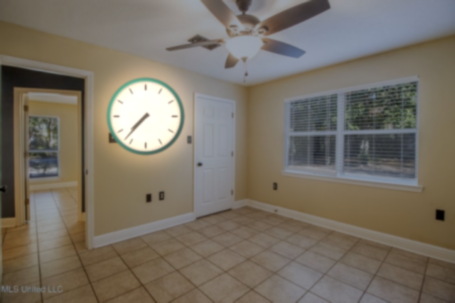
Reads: 7.37
